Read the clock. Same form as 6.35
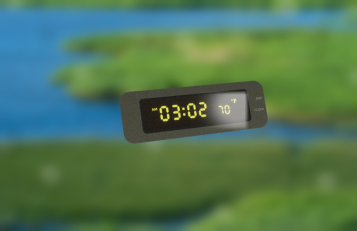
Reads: 3.02
